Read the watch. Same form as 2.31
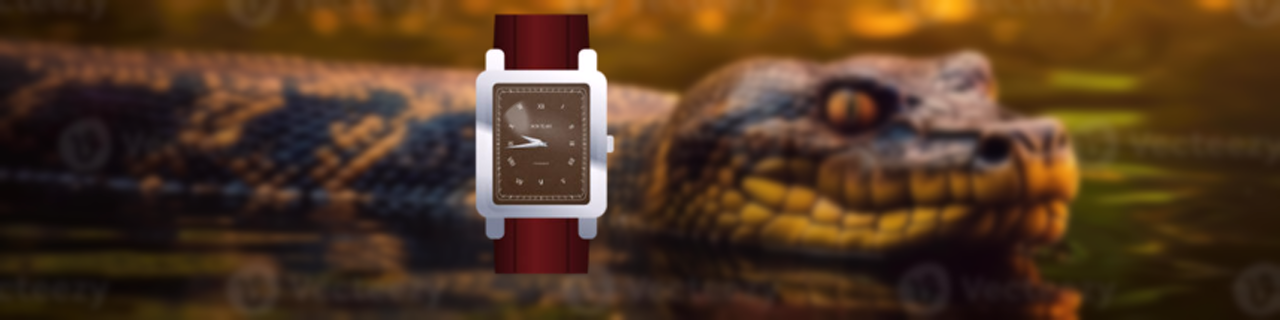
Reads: 9.44
